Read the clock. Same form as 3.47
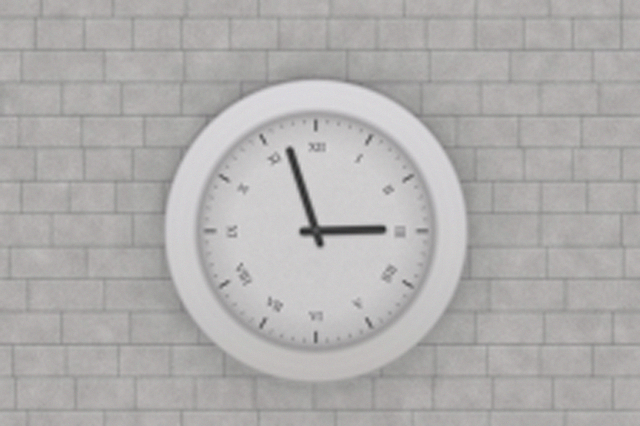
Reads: 2.57
